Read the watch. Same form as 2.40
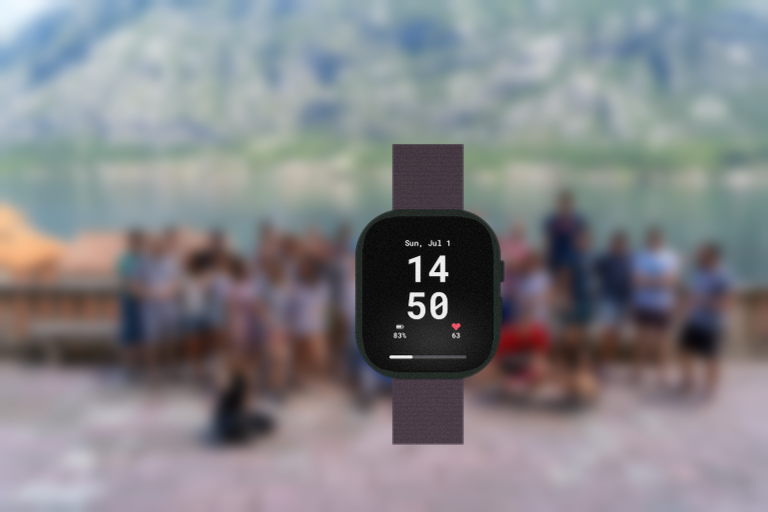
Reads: 14.50
